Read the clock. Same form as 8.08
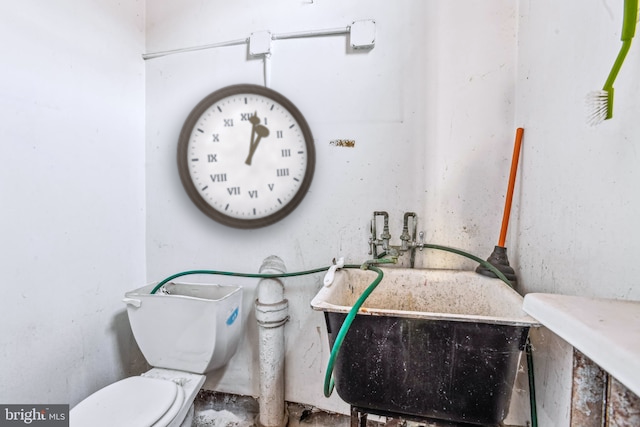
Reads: 1.02
